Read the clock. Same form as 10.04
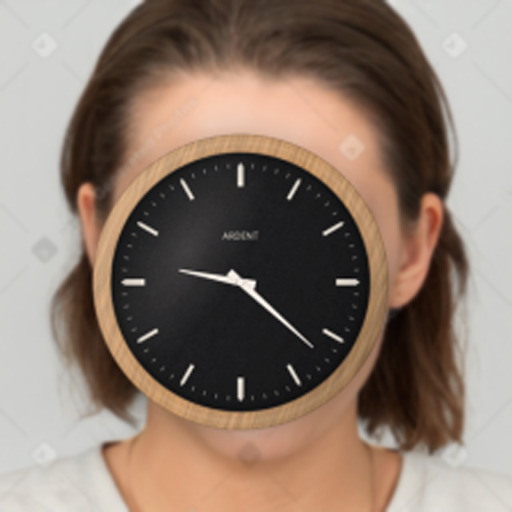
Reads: 9.22
